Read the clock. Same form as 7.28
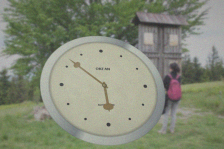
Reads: 5.52
